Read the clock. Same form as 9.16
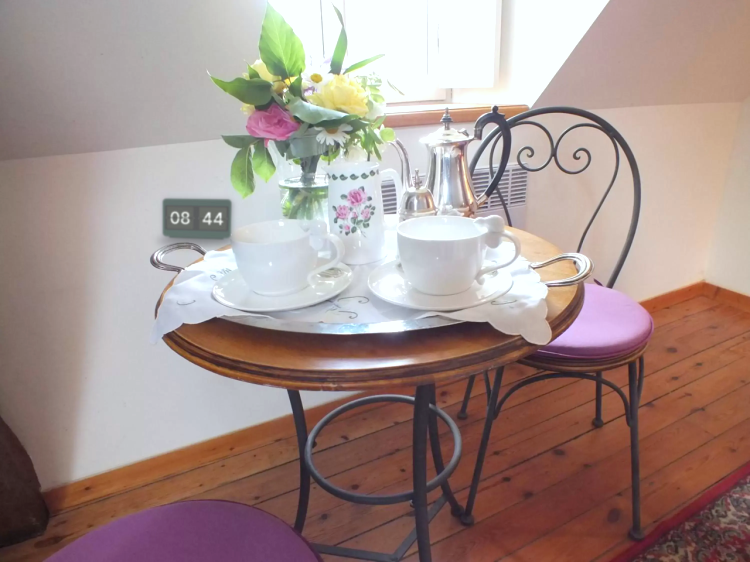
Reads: 8.44
